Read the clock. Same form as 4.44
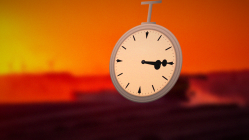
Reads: 3.15
